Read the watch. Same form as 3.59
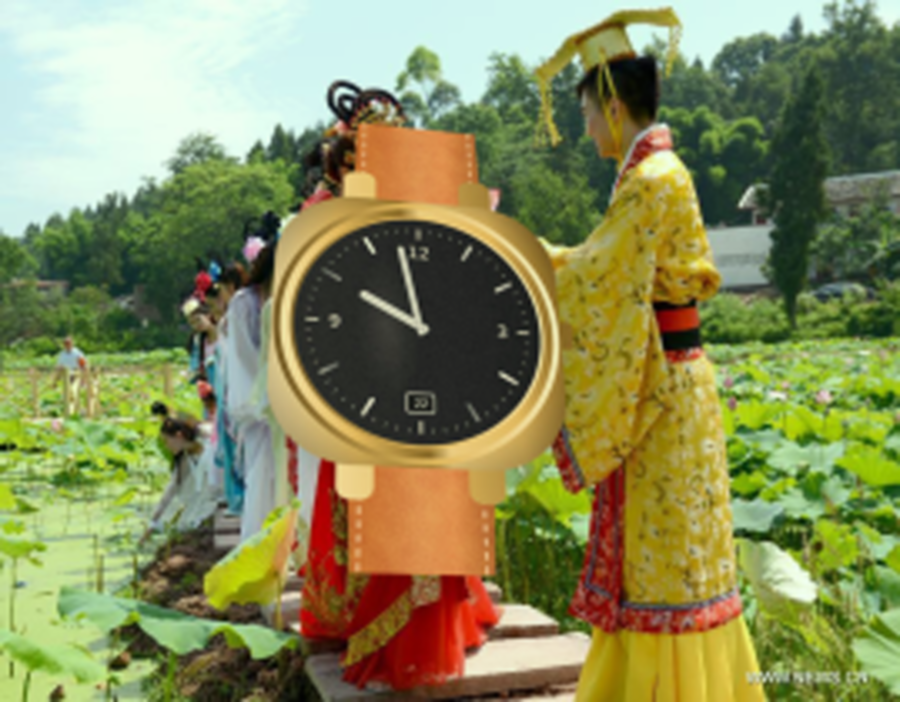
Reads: 9.58
